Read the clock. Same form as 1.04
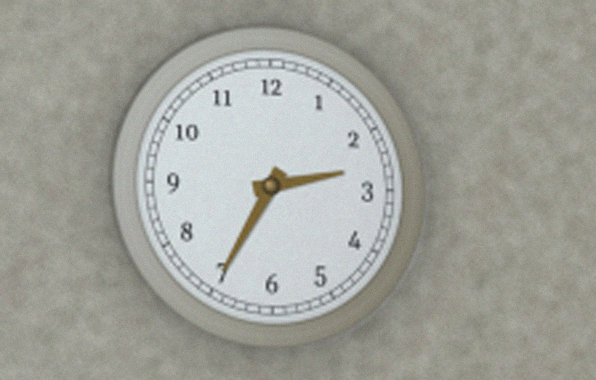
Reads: 2.35
